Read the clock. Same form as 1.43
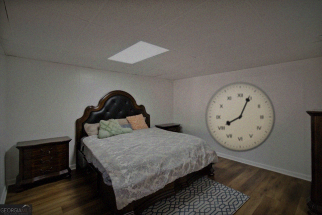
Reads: 8.04
